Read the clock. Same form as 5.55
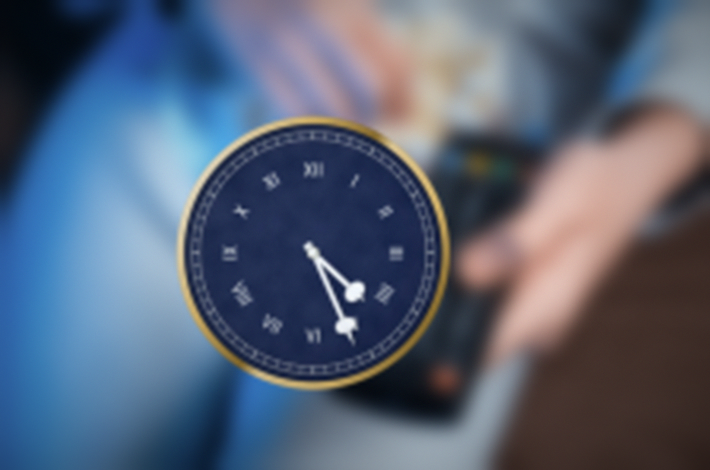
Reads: 4.26
